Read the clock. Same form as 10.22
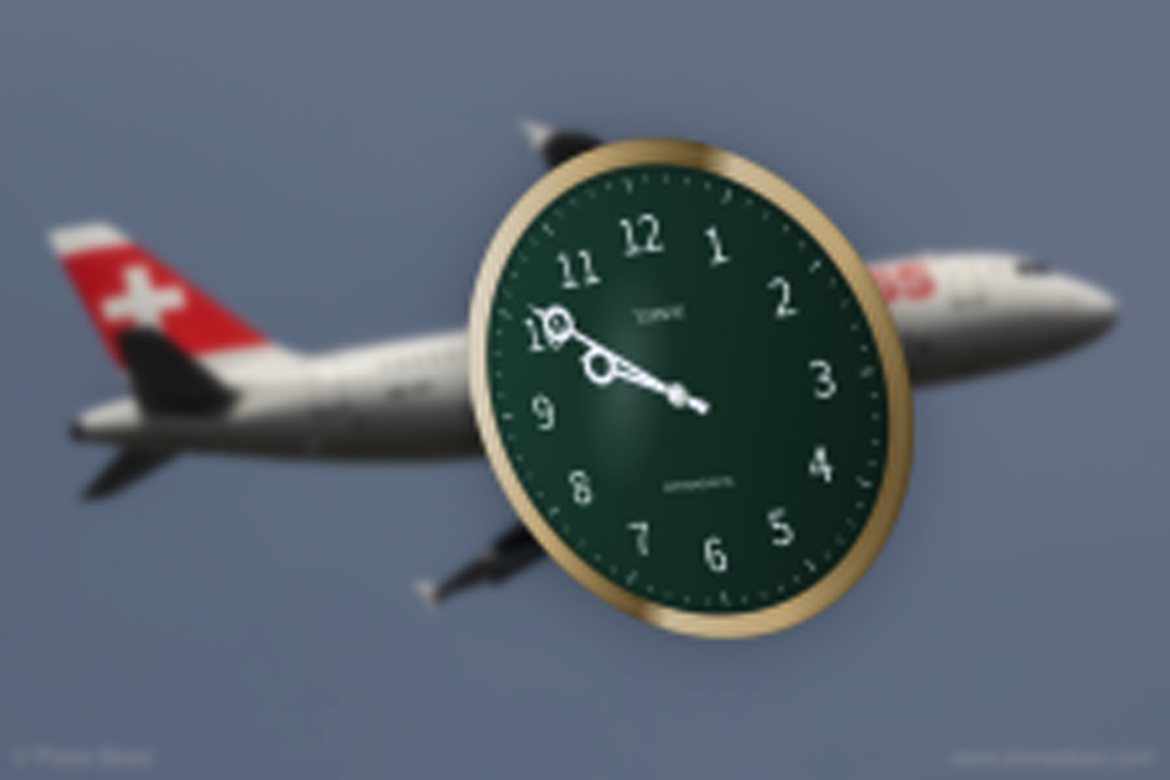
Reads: 9.51
